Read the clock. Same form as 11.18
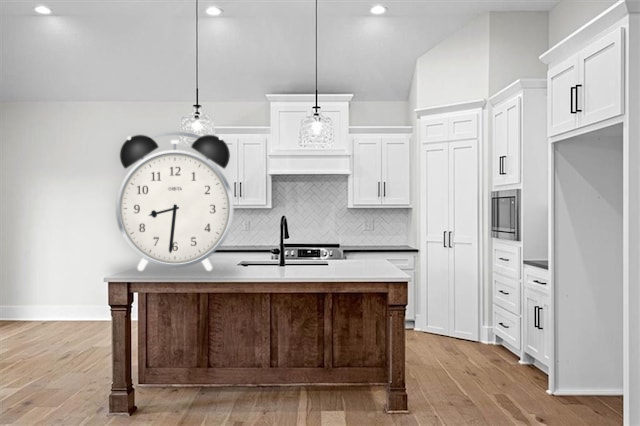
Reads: 8.31
